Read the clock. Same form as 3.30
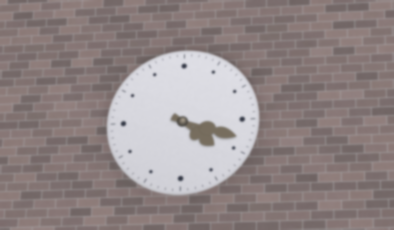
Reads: 4.18
